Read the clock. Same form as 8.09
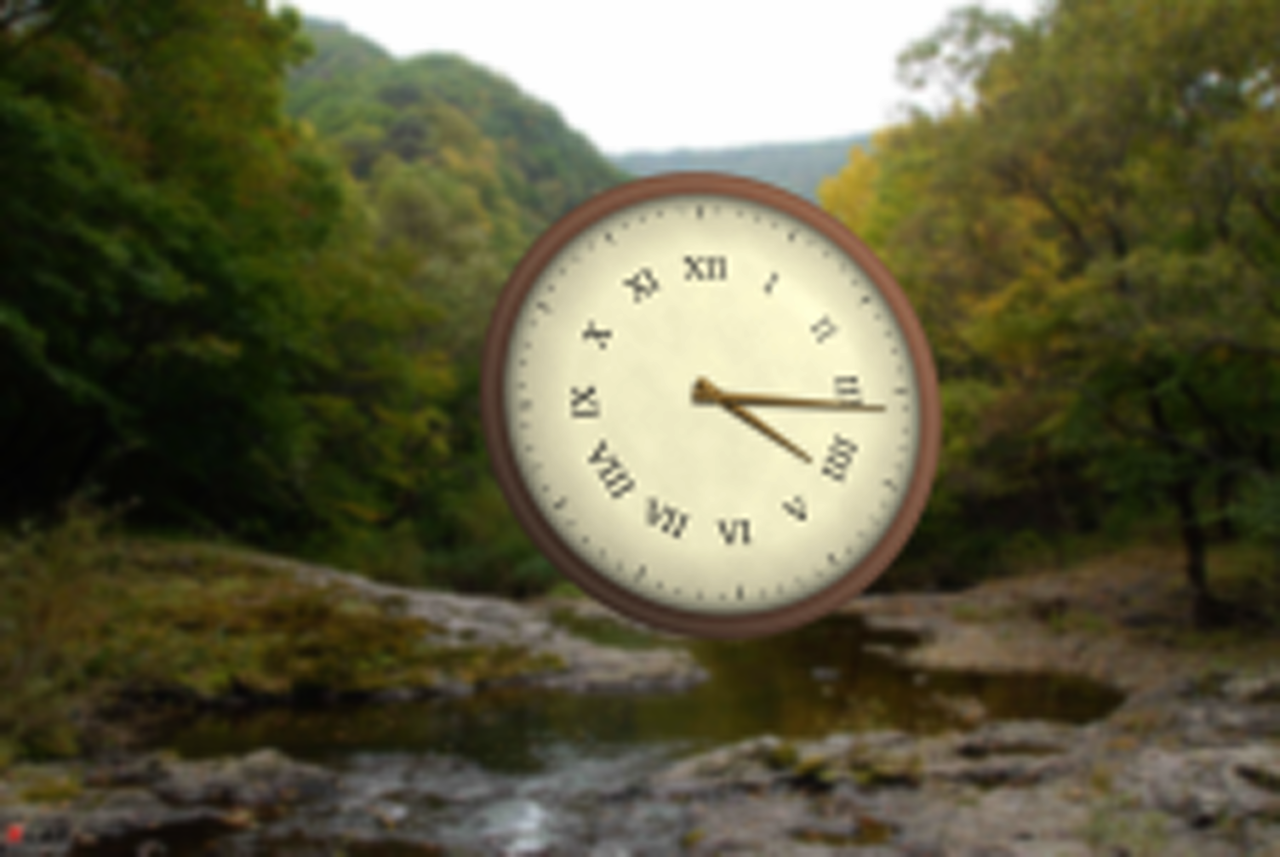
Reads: 4.16
